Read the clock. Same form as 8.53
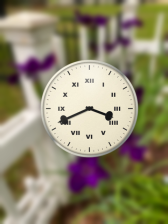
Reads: 3.41
